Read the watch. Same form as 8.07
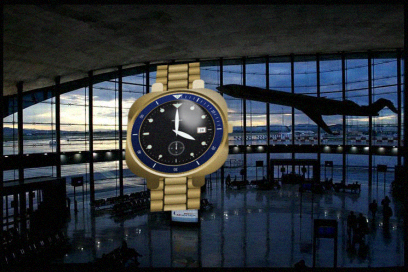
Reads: 4.00
